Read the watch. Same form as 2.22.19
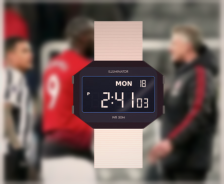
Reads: 2.41.03
